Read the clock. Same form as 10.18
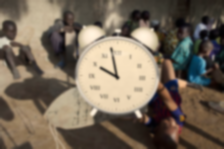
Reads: 9.58
